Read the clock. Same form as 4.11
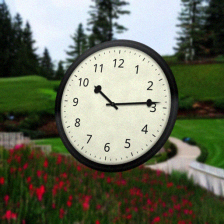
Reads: 10.14
